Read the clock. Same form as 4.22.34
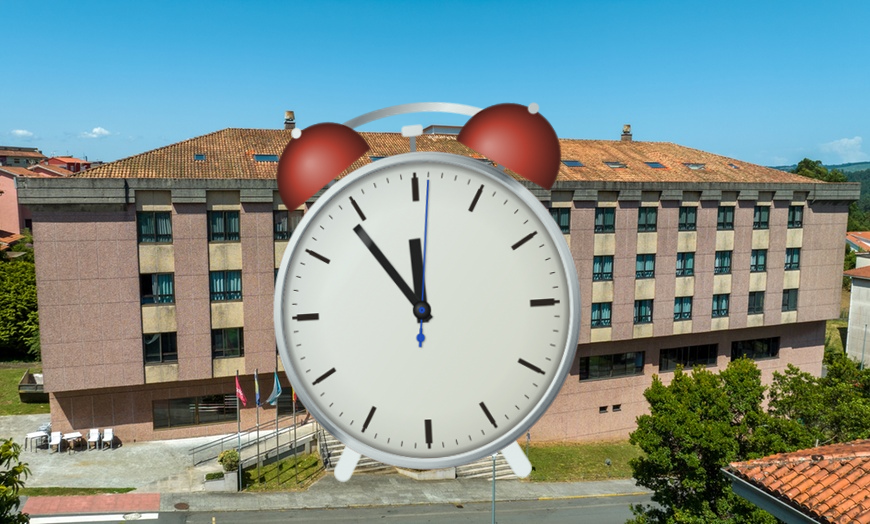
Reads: 11.54.01
